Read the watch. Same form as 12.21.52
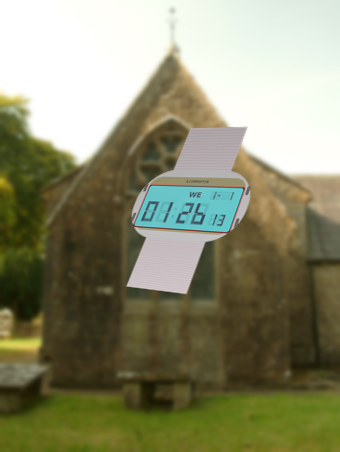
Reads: 1.26.13
